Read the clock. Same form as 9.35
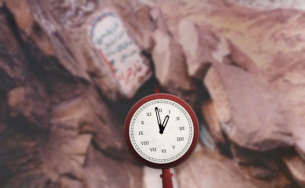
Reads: 12.59
